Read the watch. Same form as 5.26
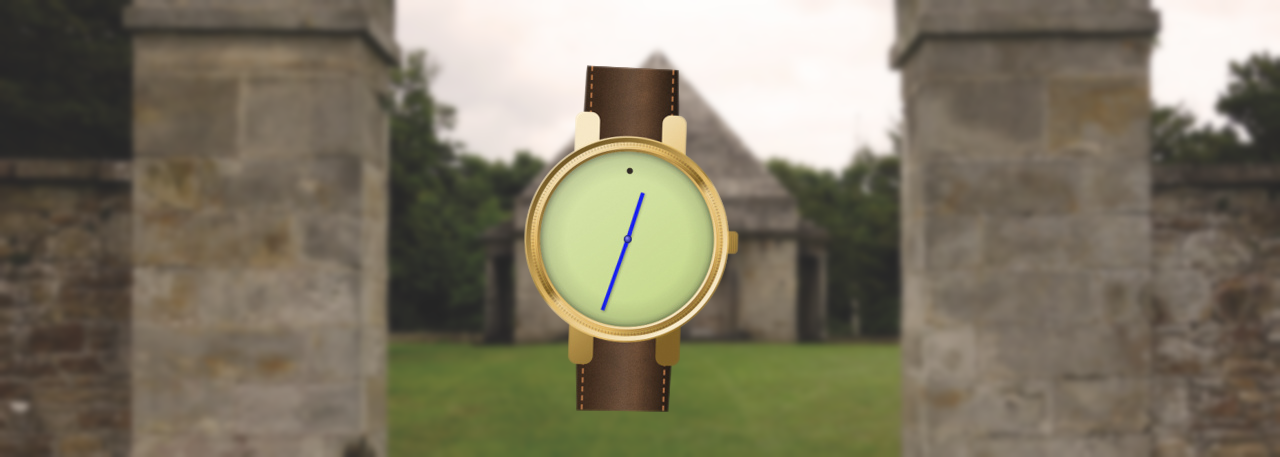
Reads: 12.33
